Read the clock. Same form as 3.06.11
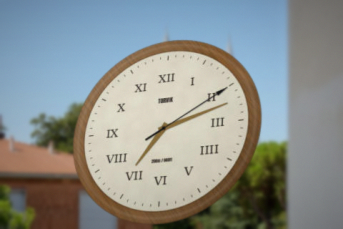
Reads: 7.12.10
